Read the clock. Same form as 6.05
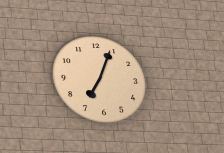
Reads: 7.04
